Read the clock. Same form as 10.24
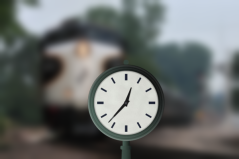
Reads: 12.37
